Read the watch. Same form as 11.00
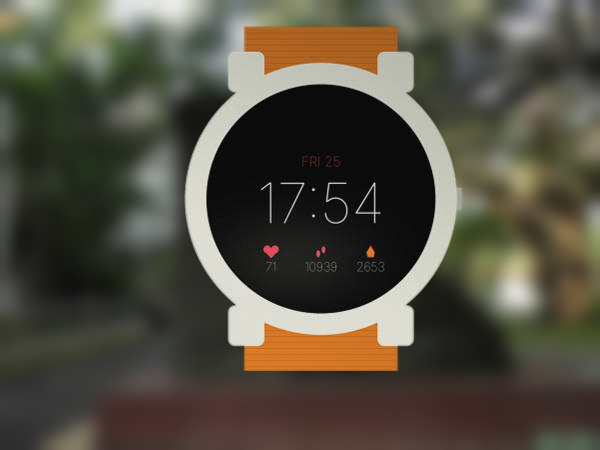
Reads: 17.54
